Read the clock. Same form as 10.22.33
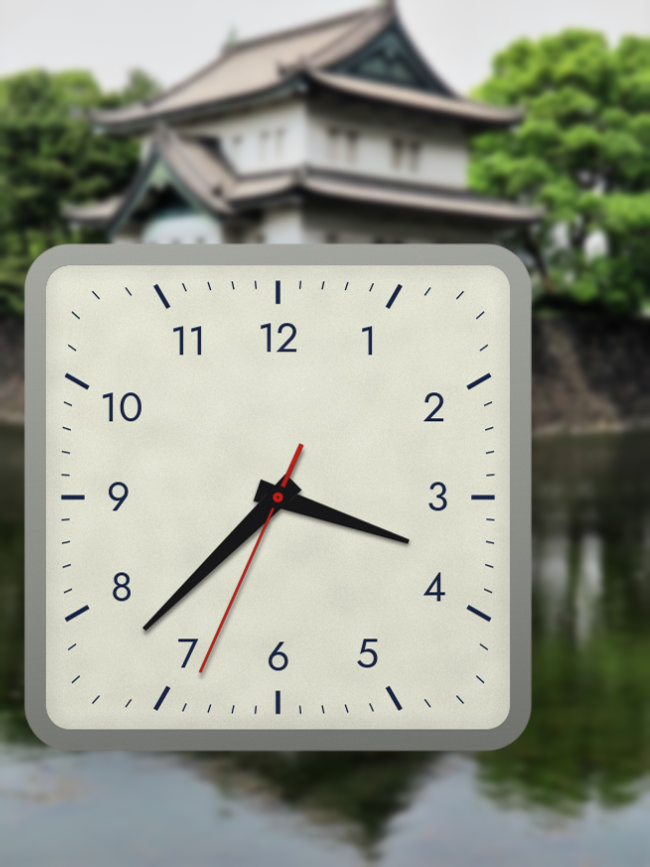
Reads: 3.37.34
